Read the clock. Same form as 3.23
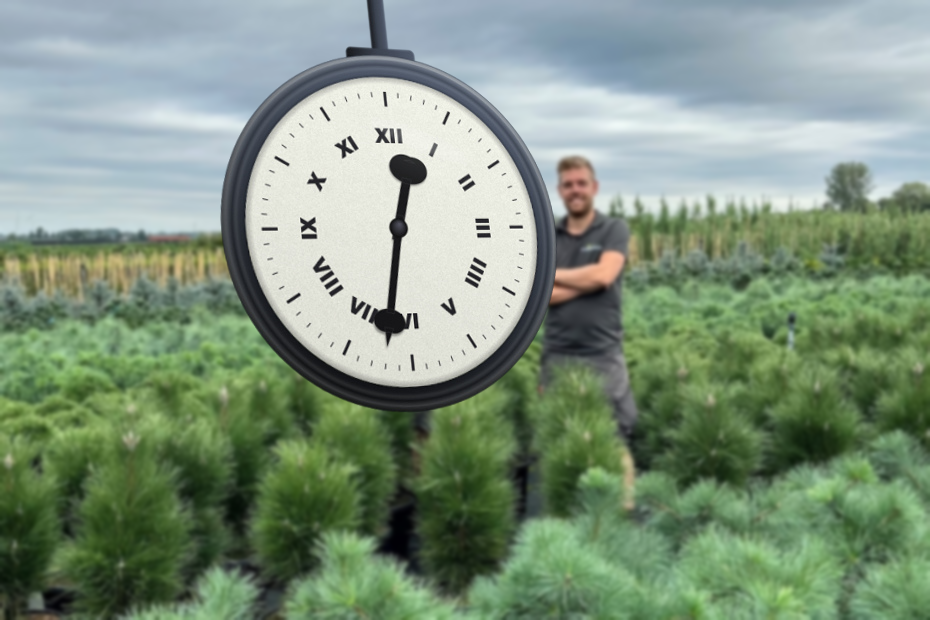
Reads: 12.32
